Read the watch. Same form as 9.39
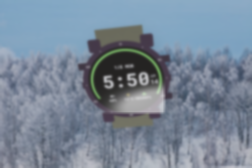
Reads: 5.50
